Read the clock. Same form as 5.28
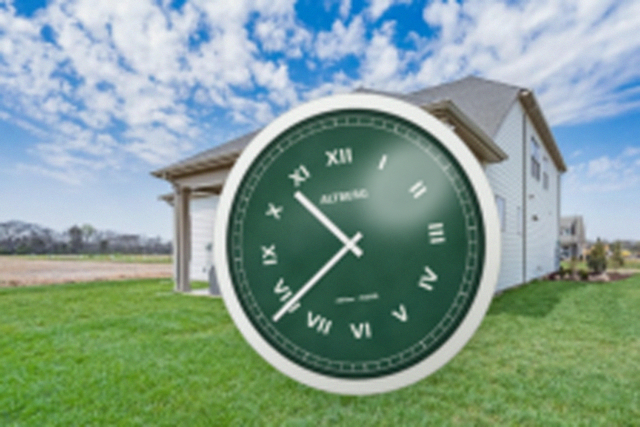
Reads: 10.39
